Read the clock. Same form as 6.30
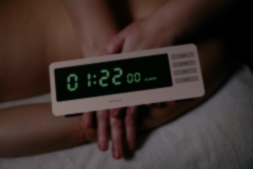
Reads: 1.22
